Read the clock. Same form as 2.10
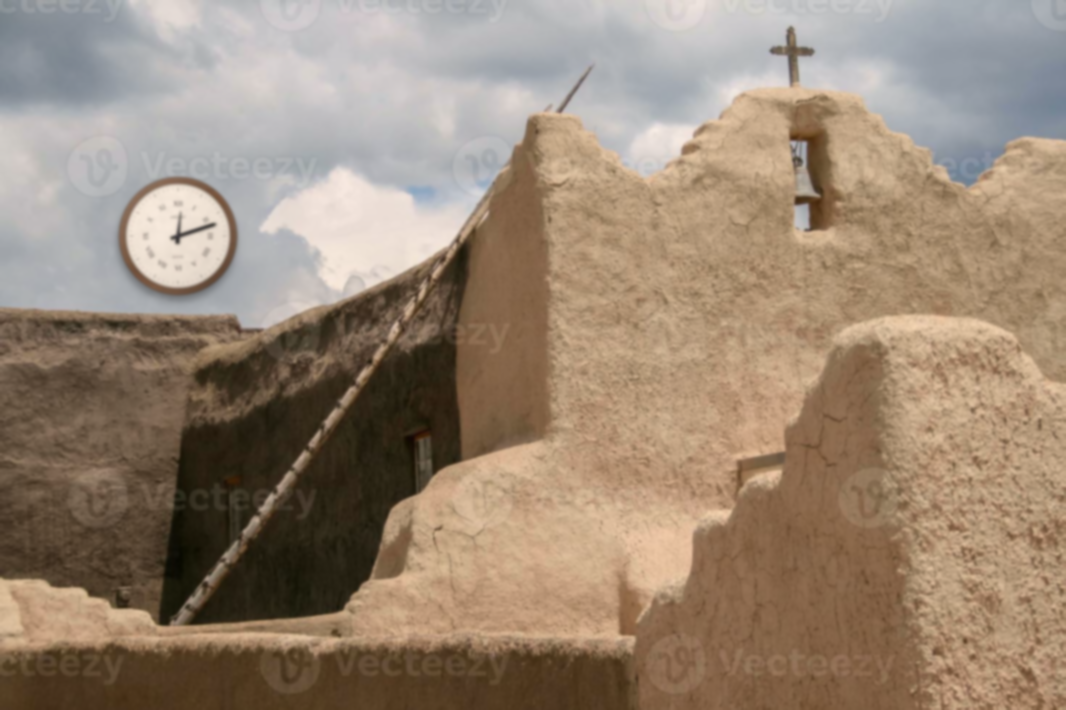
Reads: 12.12
